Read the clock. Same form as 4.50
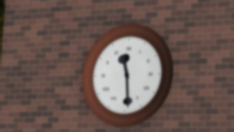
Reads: 11.29
